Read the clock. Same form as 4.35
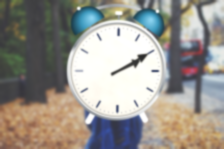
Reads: 2.10
